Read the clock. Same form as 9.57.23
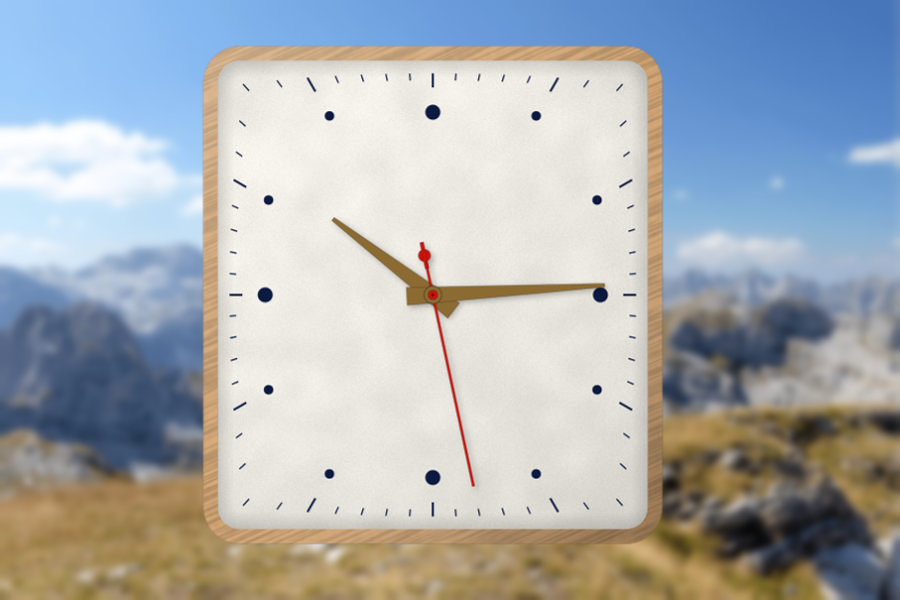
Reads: 10.14.28
